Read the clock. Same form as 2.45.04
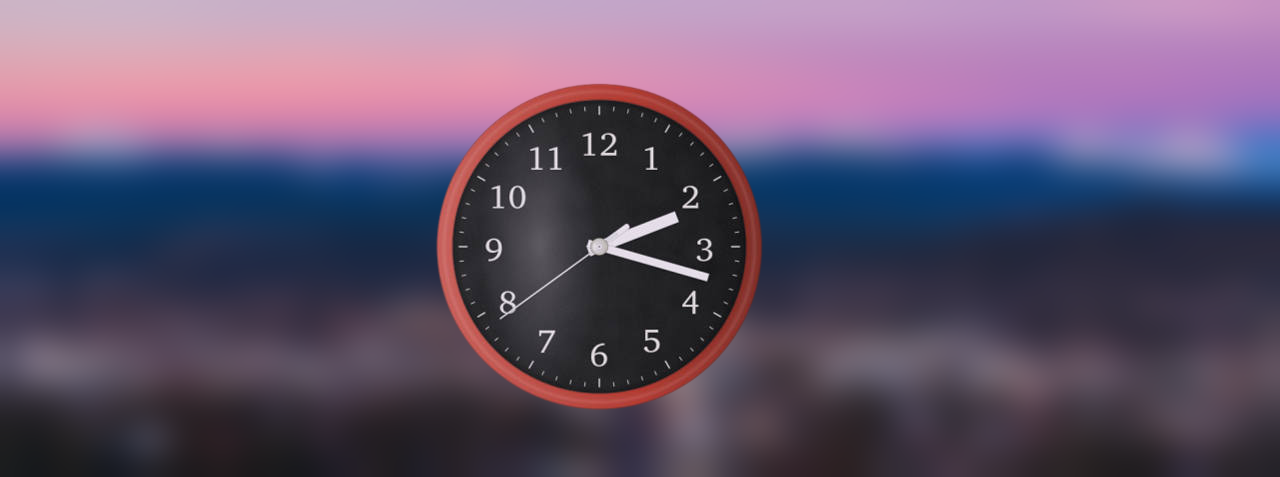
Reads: 2.17.39
